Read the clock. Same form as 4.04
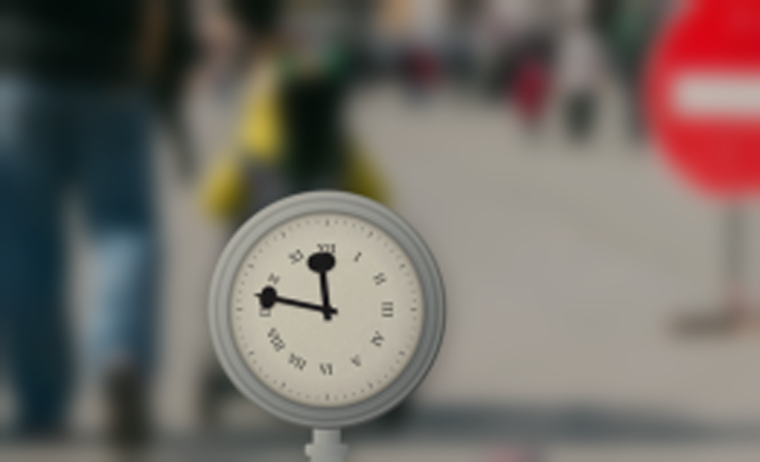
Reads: 11.47
